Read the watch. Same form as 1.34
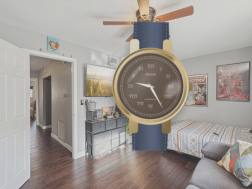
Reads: 9.25
